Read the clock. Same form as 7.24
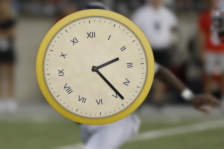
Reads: 2.24
